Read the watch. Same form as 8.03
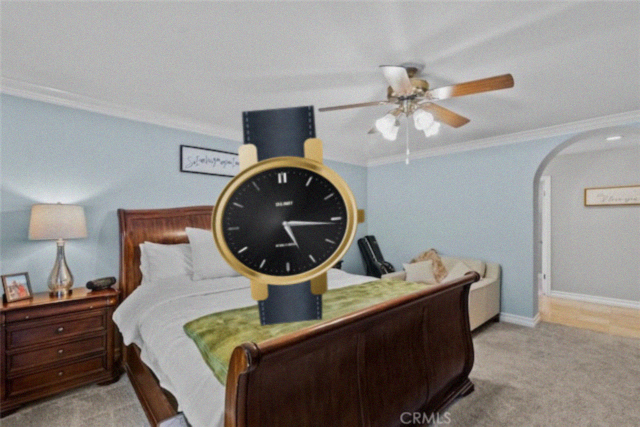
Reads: 5.16
